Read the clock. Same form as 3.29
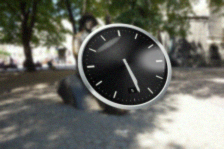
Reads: 5.28
